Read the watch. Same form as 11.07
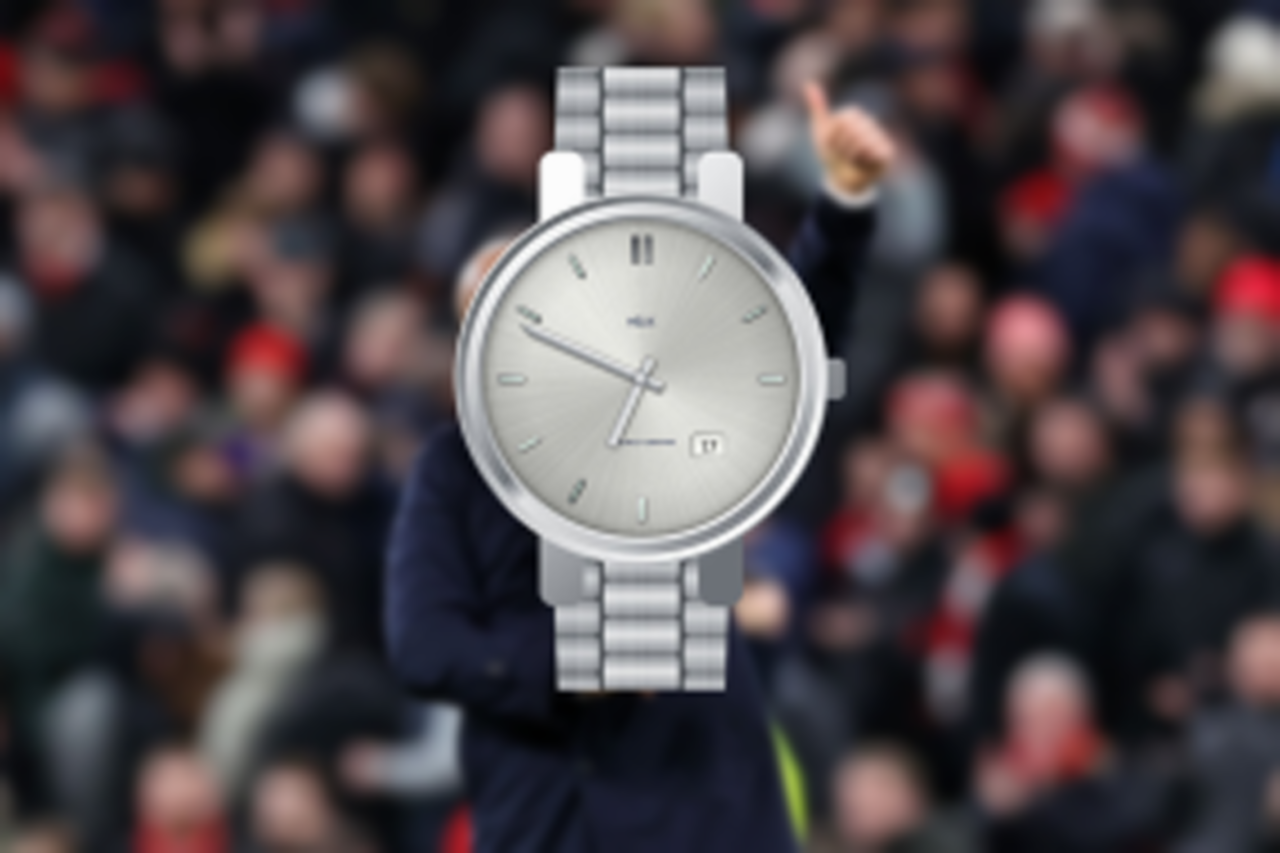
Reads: 6.49
